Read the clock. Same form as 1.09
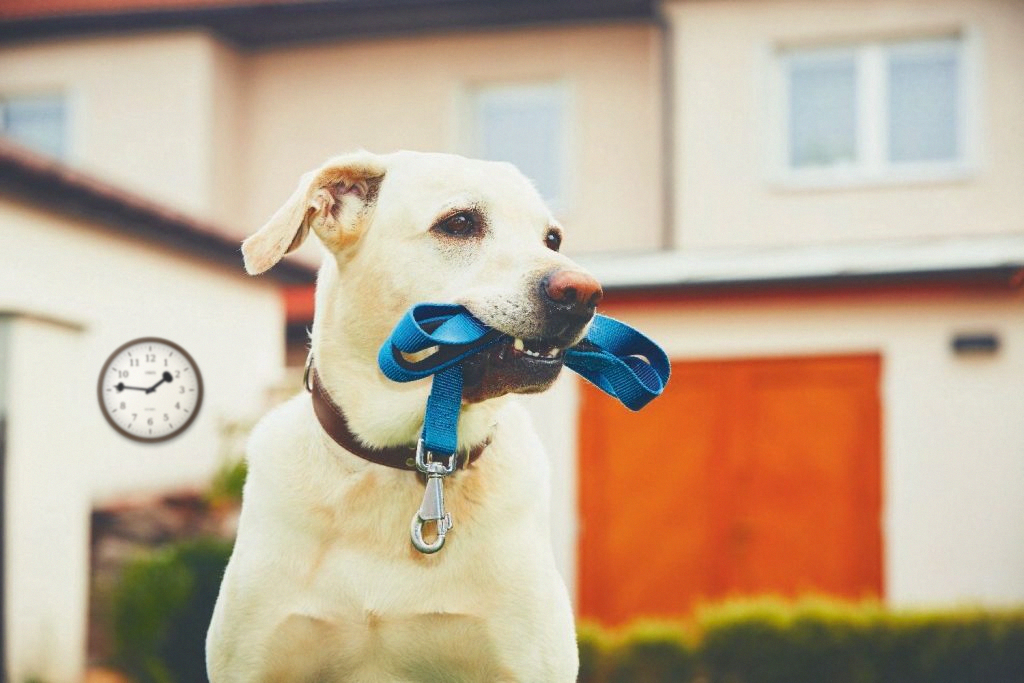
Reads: 1.46
